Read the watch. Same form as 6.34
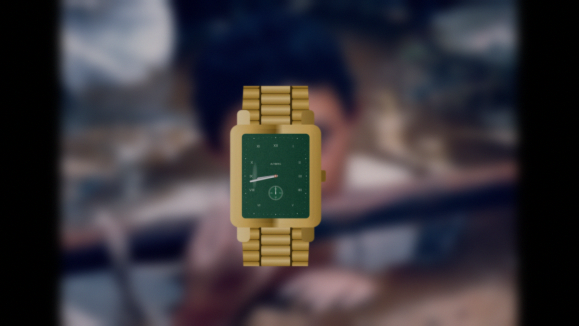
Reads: 8.43
